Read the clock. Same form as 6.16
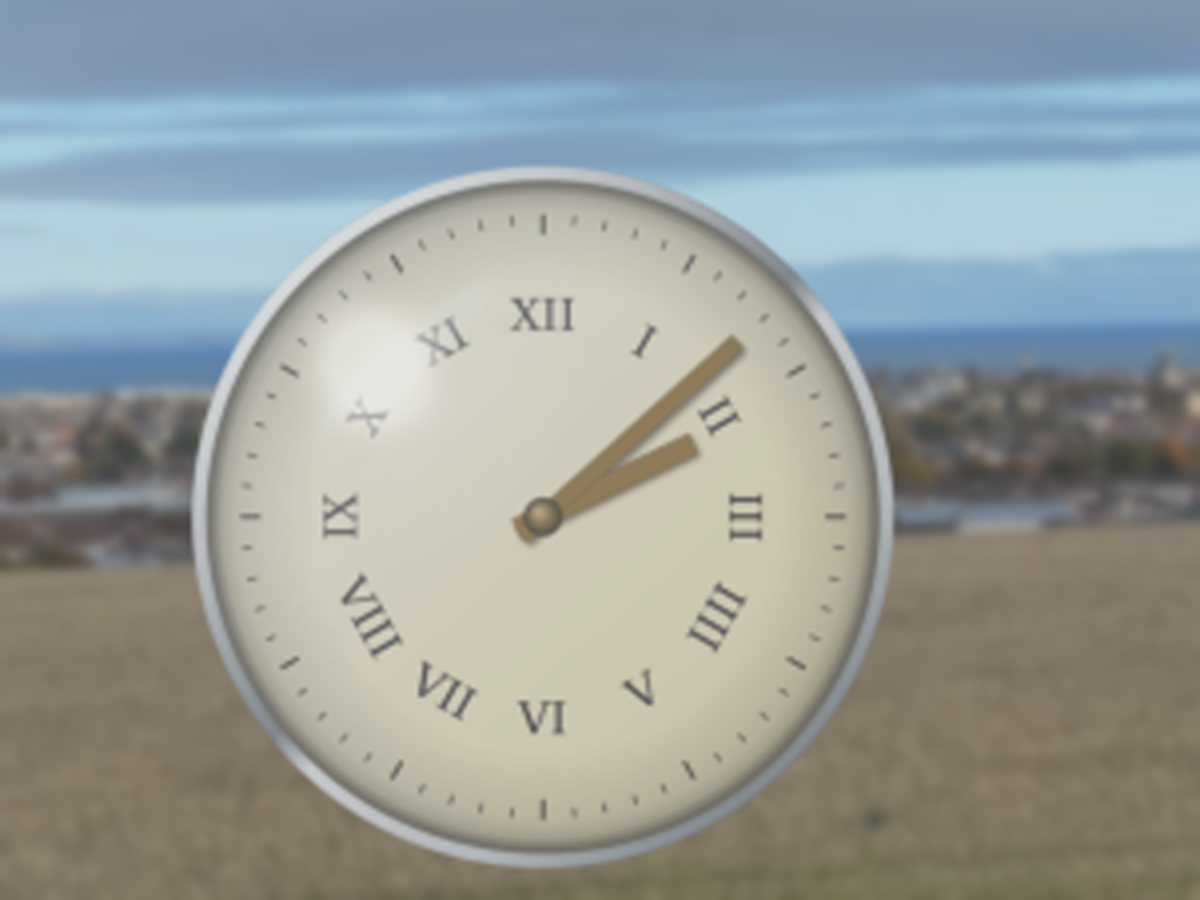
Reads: 2.08
